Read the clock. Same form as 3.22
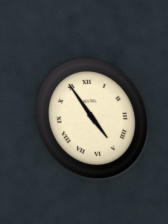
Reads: 4.55
